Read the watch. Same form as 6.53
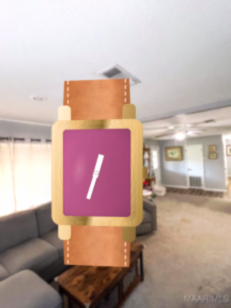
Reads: 12.33
